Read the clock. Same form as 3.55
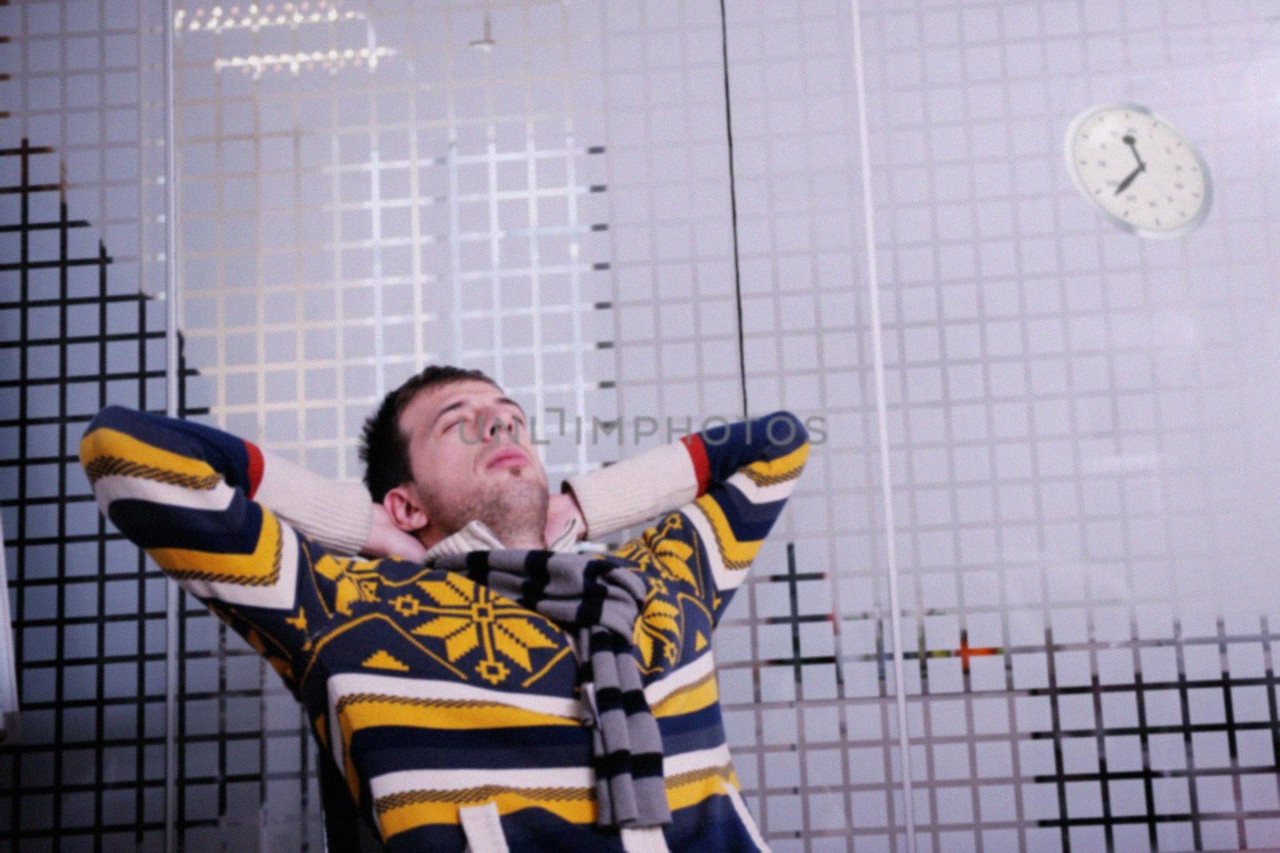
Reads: 11.38
